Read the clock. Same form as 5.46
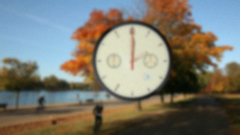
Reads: 2.00
